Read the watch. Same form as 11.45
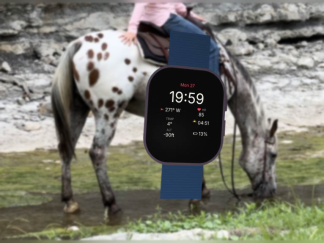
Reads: 19.59
